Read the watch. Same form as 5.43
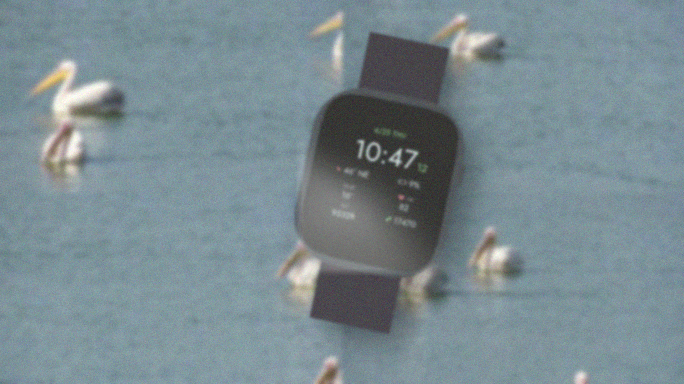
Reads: 10.47
